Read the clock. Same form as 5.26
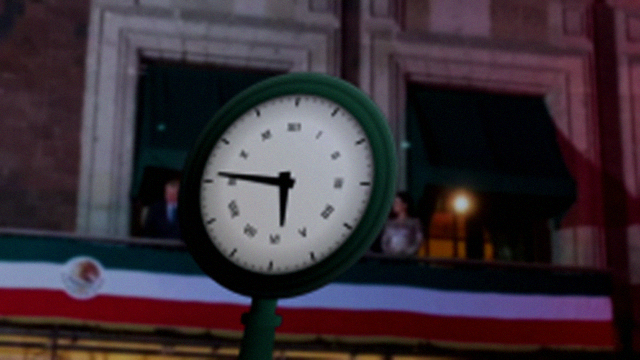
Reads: 5.46
